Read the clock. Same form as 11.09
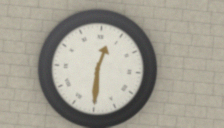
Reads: 12.30
